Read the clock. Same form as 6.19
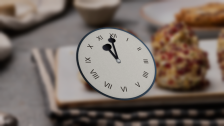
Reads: 10.59
